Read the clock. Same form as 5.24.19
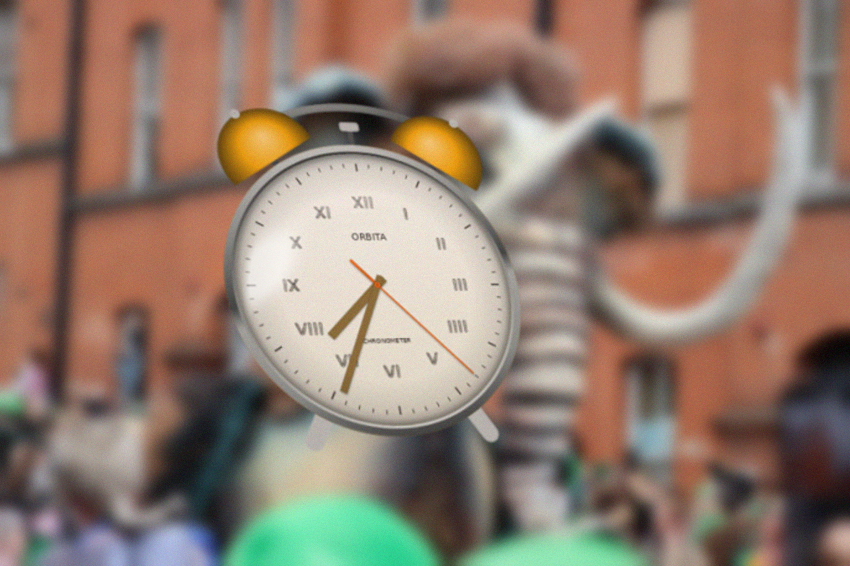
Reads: 7.34.23
